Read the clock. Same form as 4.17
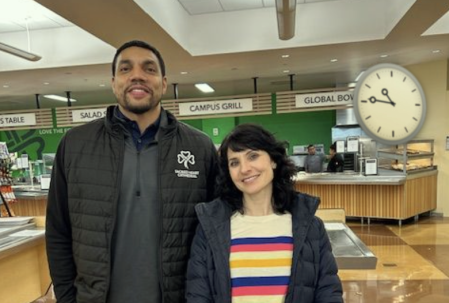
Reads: 10.46
